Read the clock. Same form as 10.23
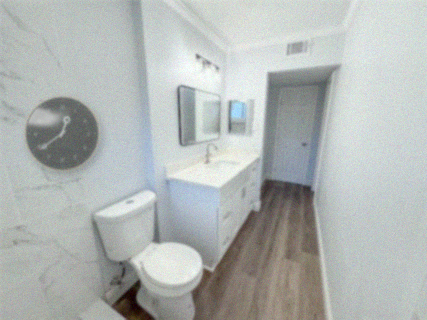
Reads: 12.39
